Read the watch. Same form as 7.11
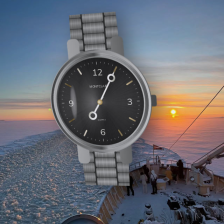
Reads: 7.05
